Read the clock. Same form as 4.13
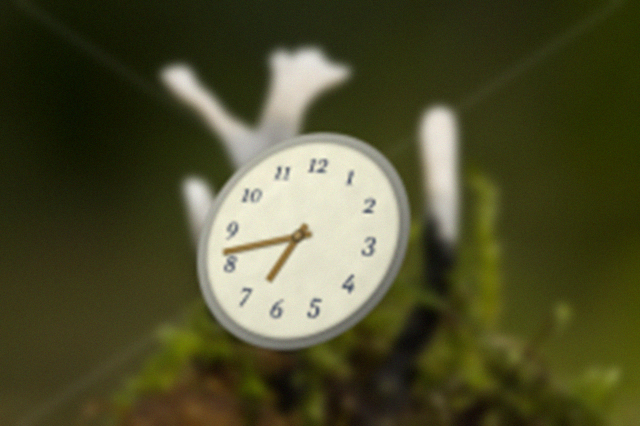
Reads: 6.42
